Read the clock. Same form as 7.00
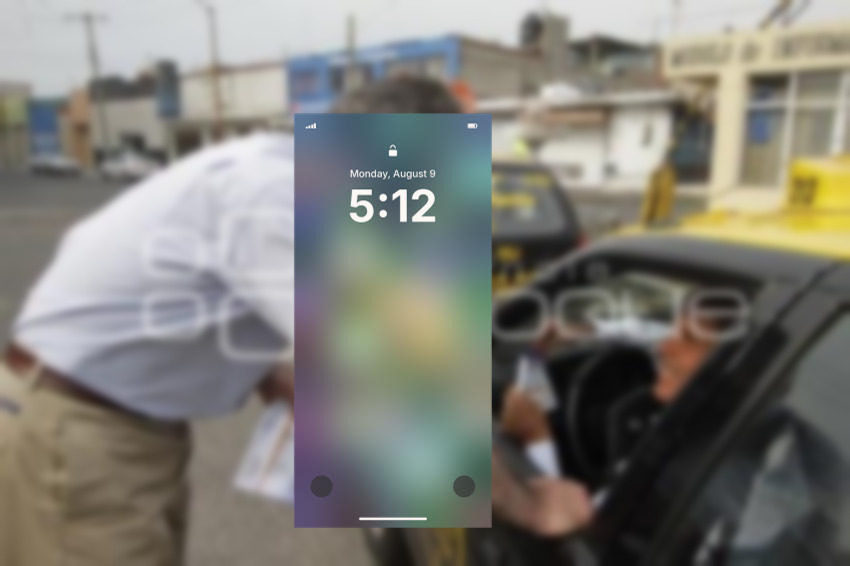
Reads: 5.12
